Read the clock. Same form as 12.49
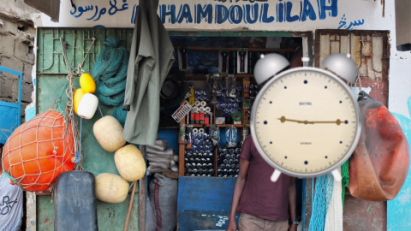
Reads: 9.15
